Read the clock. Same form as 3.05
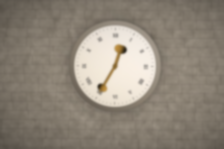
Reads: 12.35
